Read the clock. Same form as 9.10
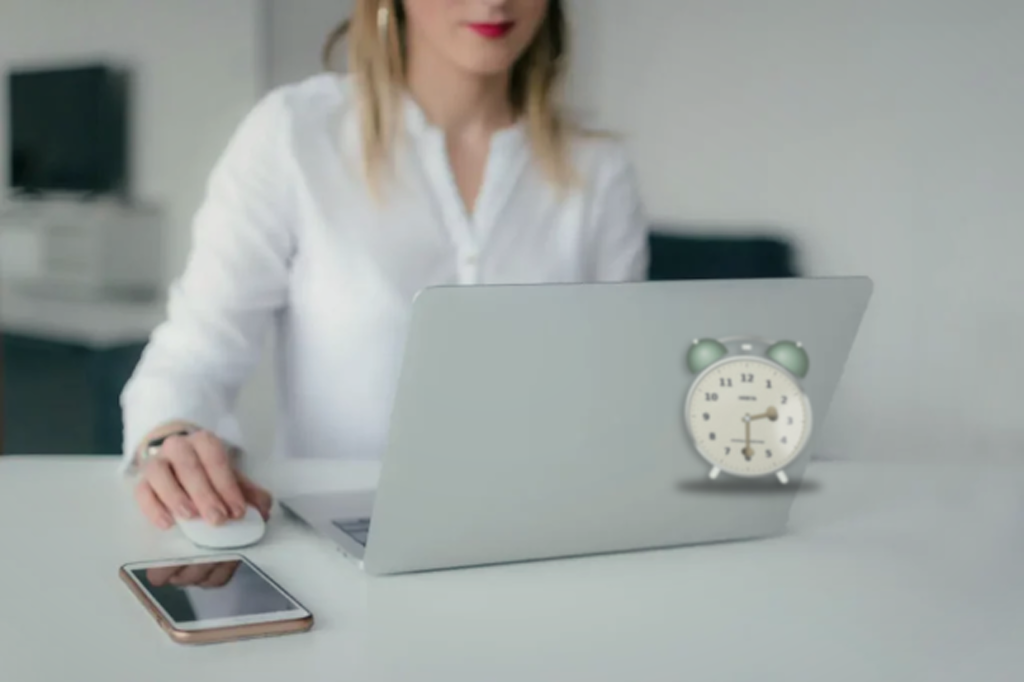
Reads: 2.30
